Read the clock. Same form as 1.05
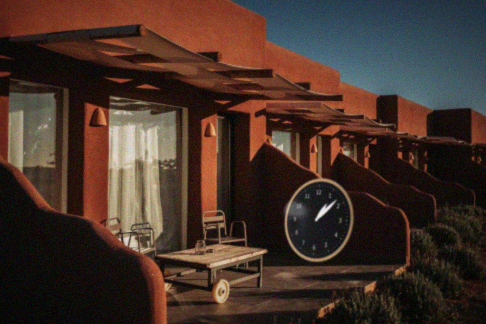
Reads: 1.08
